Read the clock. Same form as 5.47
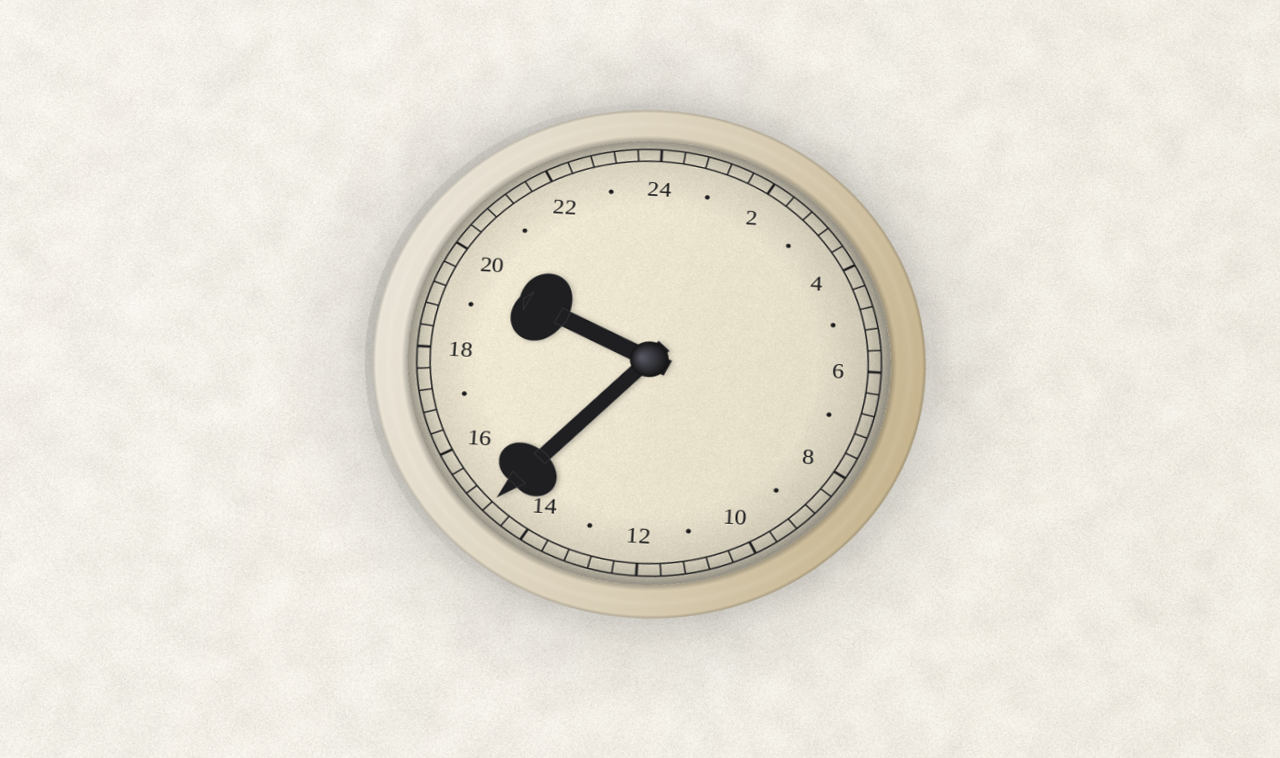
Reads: 19.37
